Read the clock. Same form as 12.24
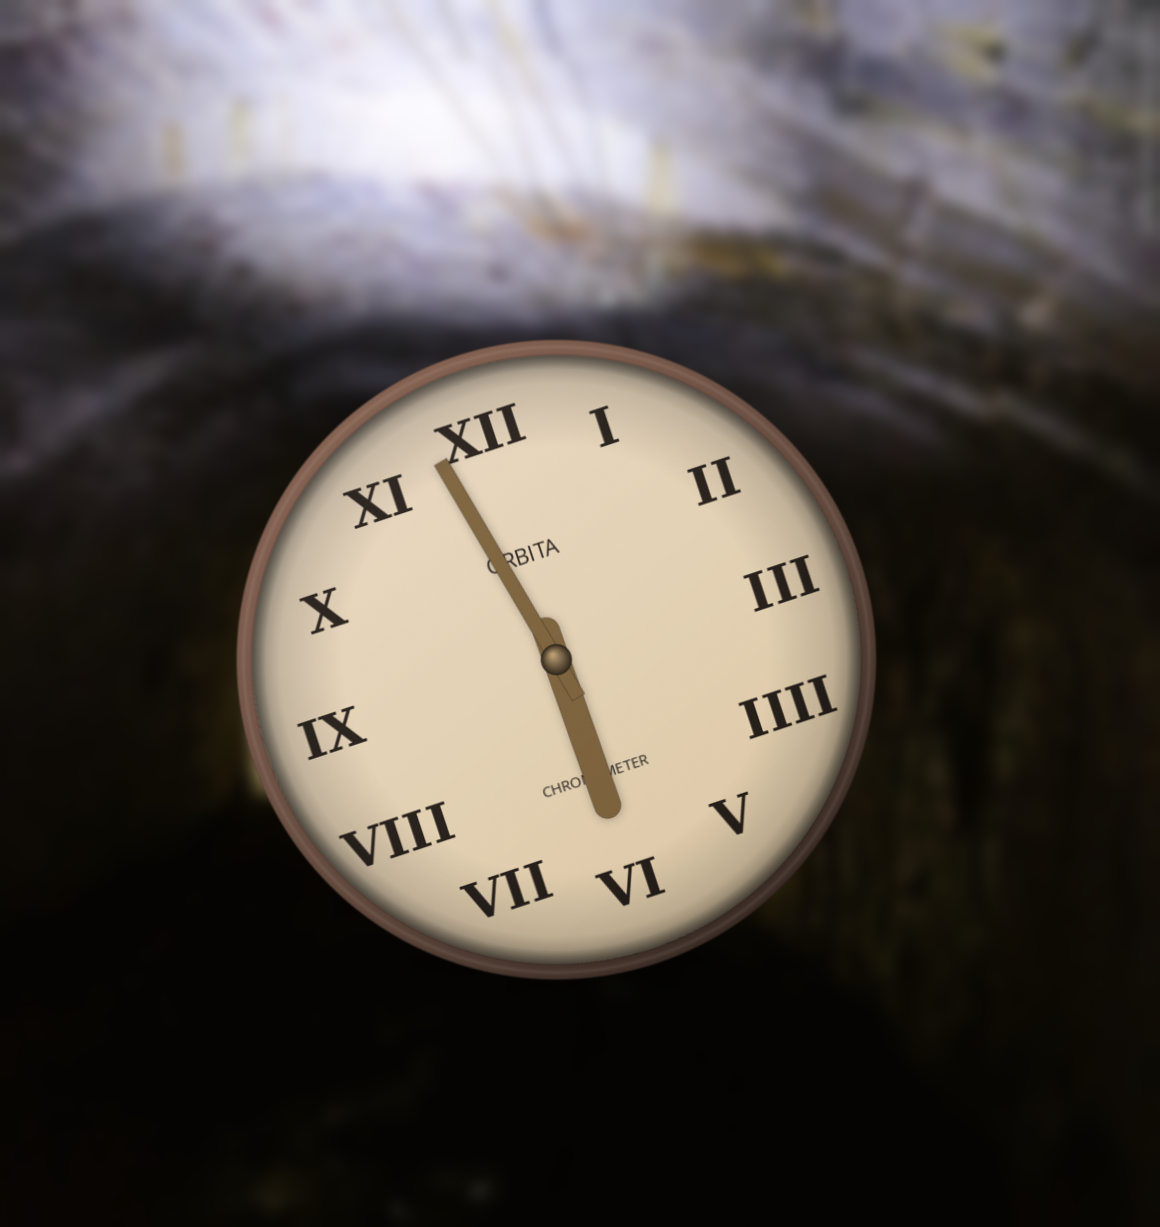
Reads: 5.58
